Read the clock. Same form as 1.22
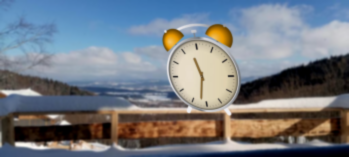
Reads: 11.32
